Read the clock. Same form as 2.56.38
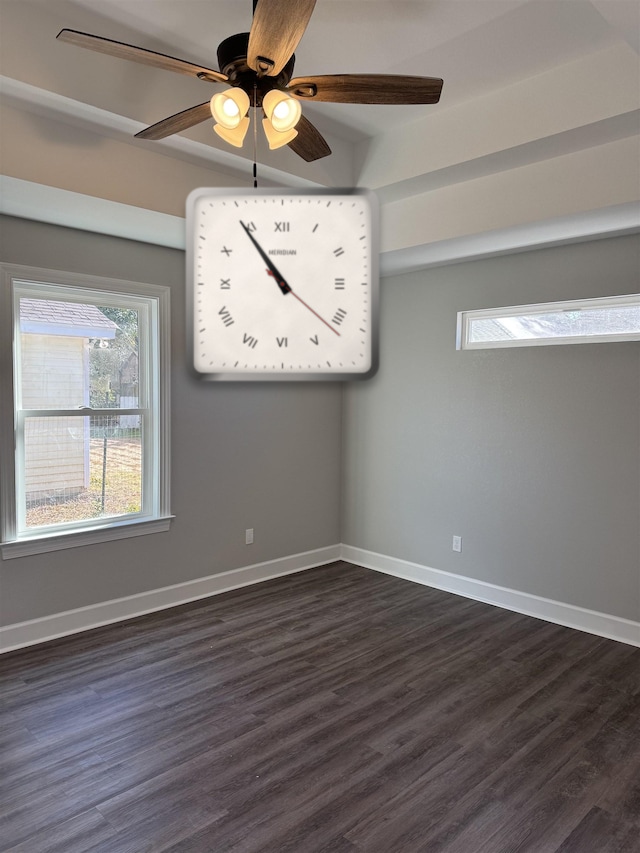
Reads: 10.54.22
